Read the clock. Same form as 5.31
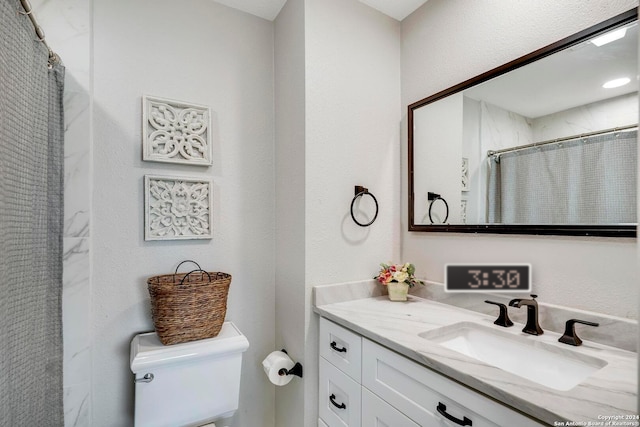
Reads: 3.30
